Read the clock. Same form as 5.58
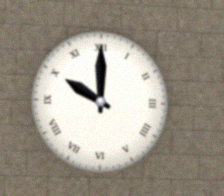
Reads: 10.00
